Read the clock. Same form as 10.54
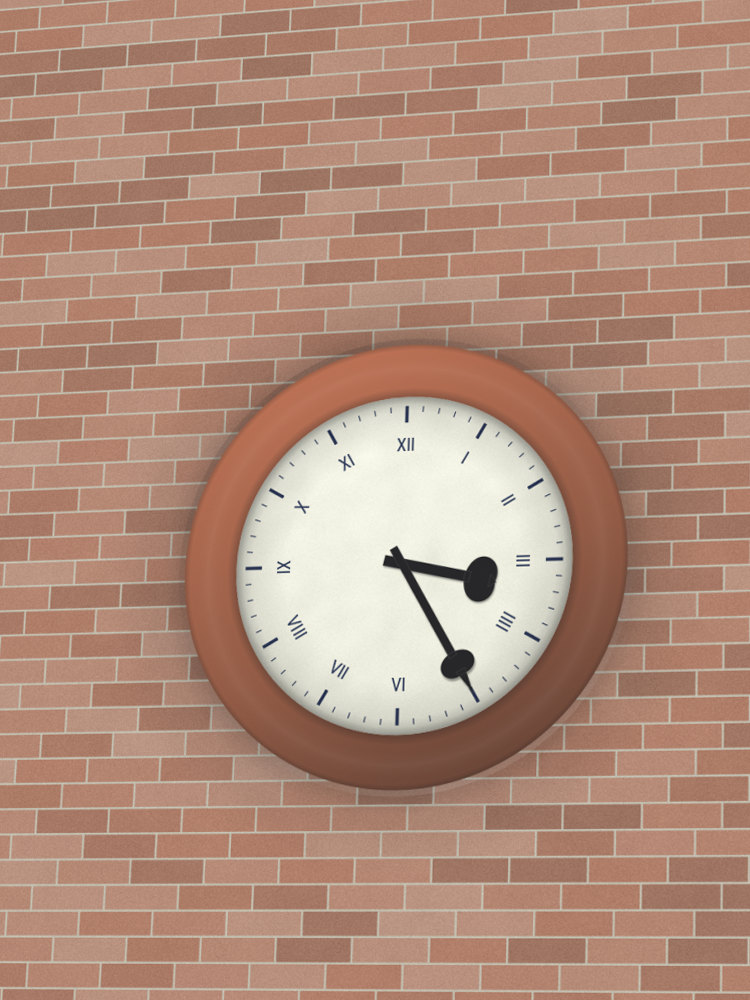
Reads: 3.25
